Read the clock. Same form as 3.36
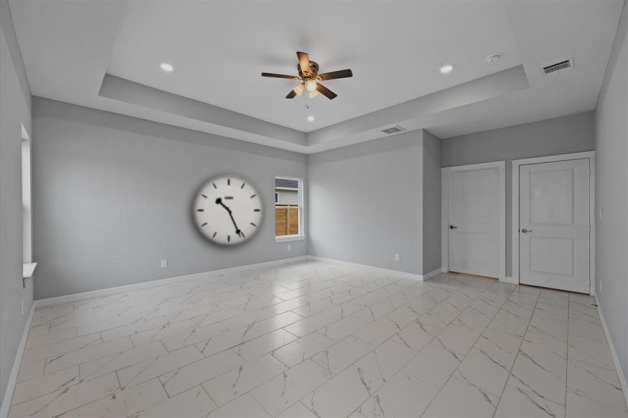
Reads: 10.26
